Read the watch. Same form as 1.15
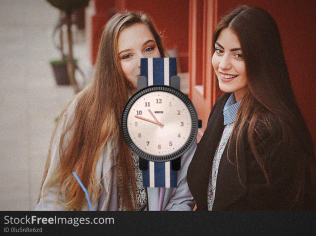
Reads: 10.48
